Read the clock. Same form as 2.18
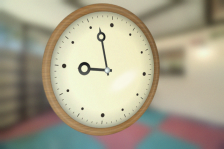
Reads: 8.57
